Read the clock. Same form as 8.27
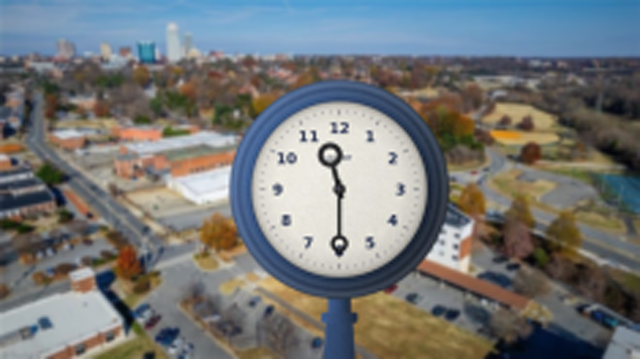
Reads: 11.30
